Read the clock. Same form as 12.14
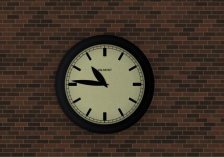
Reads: 10.46
